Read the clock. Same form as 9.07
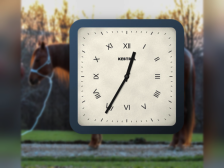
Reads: 12.35
